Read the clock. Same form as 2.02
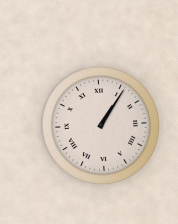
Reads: 1.06
